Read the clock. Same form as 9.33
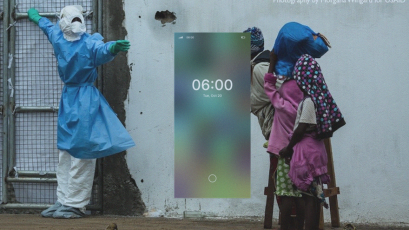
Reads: 6.00
